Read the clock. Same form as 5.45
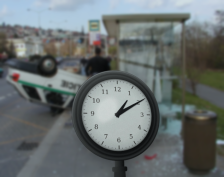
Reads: 1.10
